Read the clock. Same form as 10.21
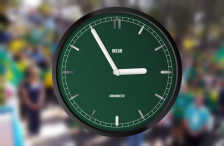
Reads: 2.55
